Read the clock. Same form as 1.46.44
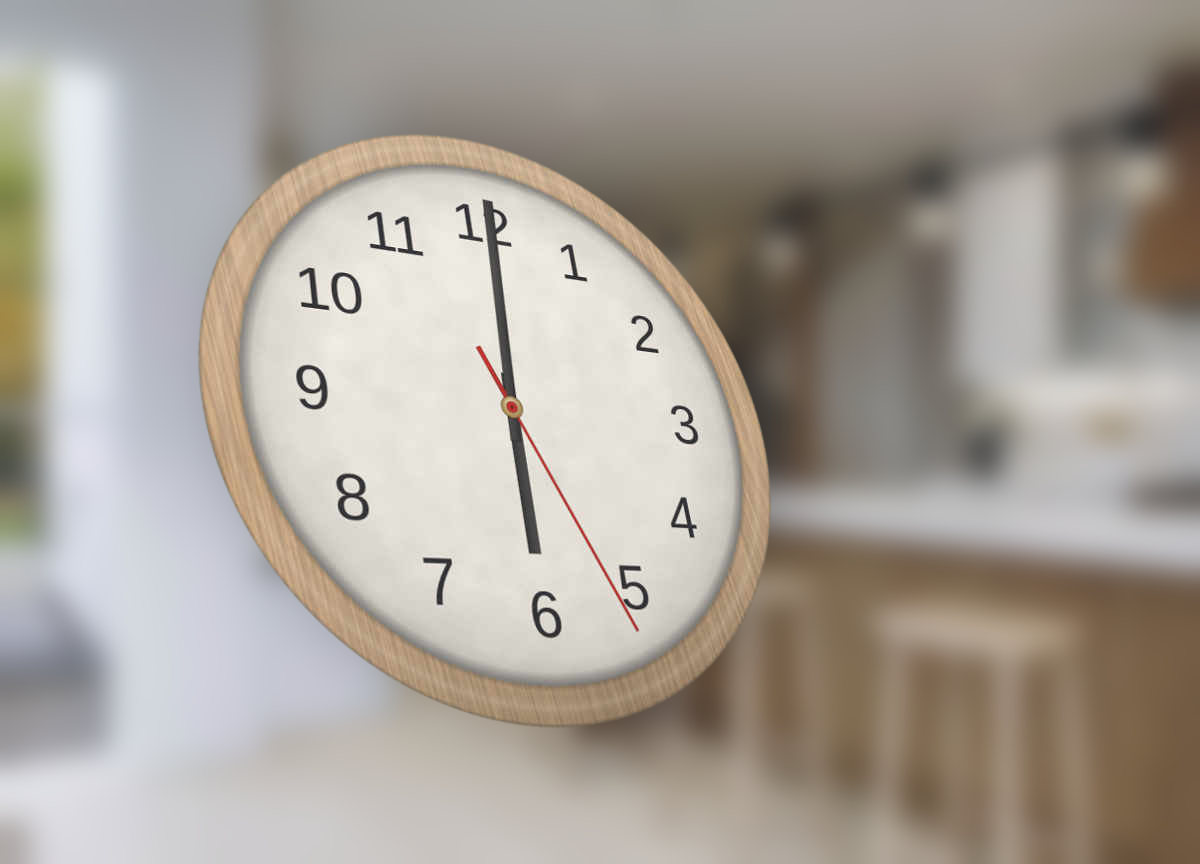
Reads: 6.00.26
